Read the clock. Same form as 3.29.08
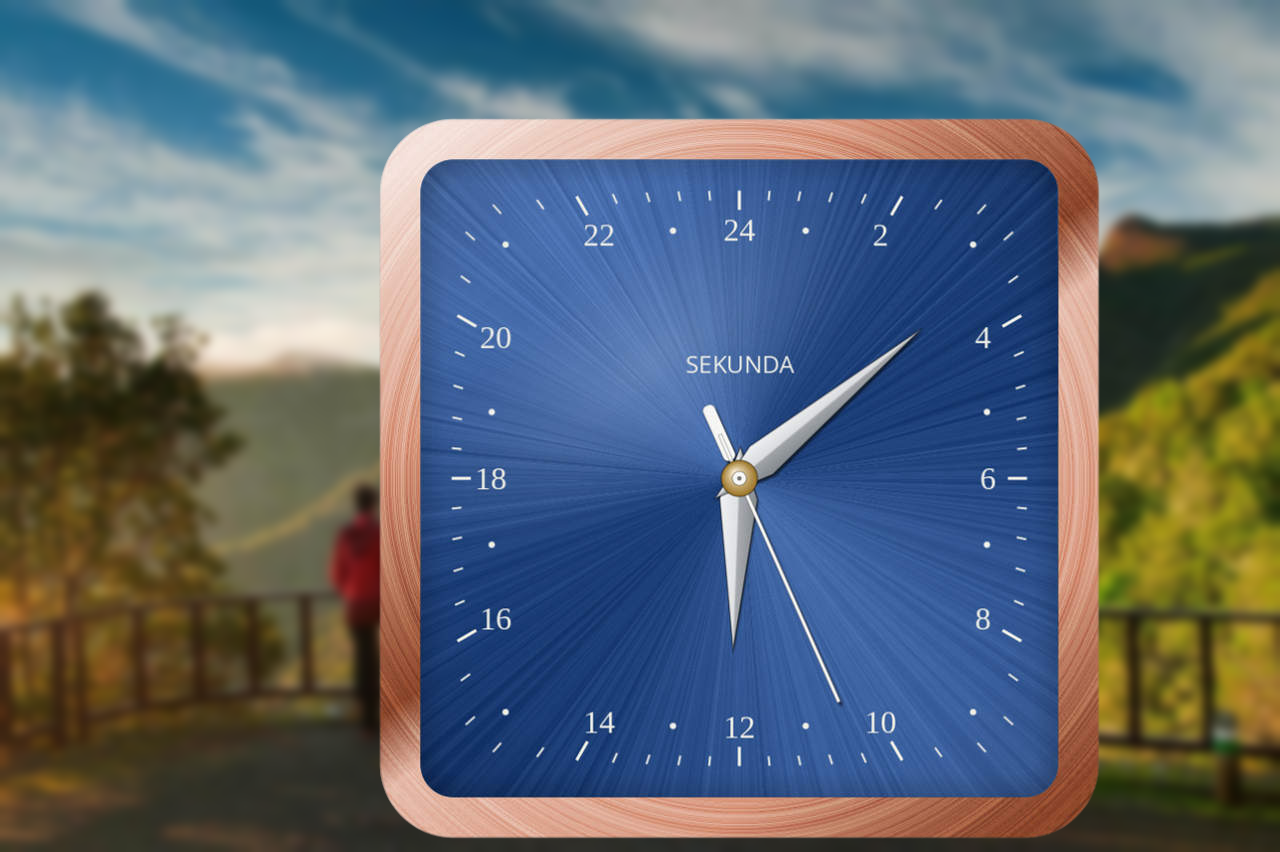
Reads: 12.08.26
